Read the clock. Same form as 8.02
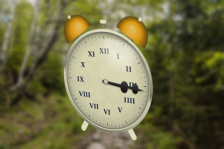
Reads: 3.16
